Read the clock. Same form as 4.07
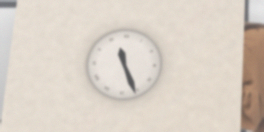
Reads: 11.26
